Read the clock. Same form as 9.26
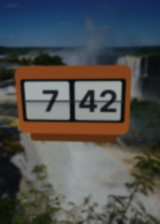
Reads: 7.42
